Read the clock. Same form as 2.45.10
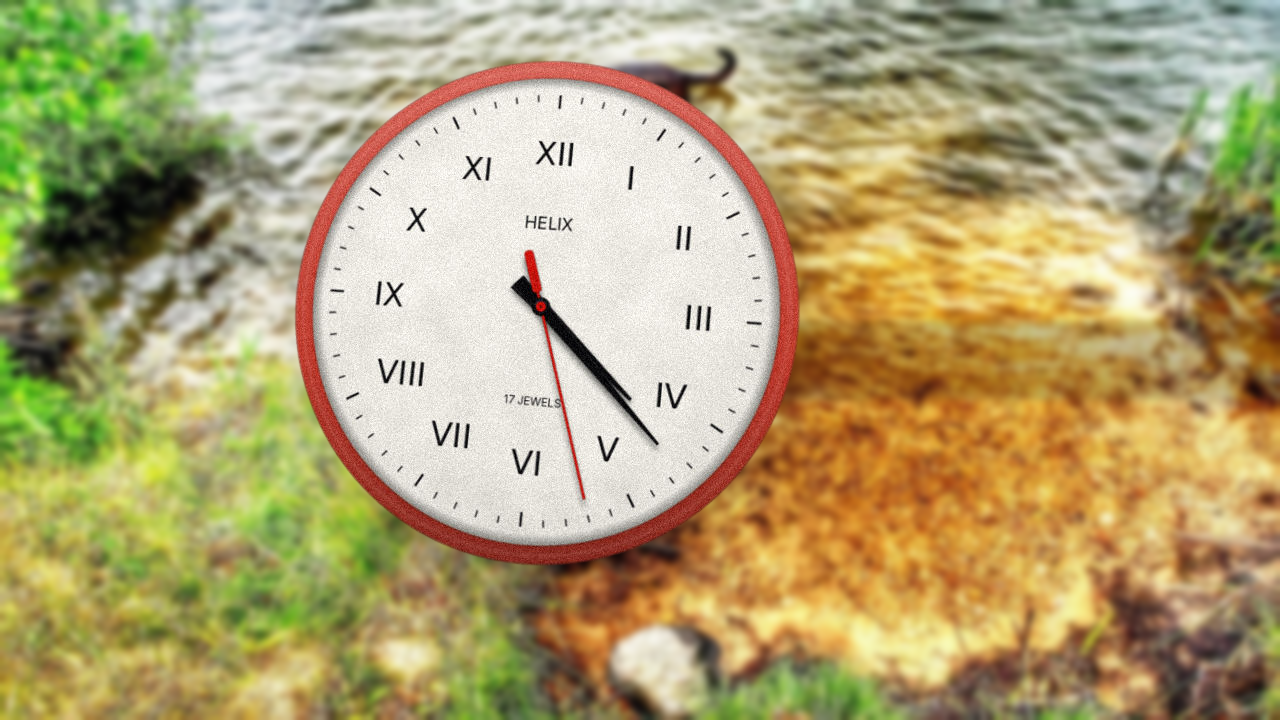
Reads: 4.22.27
